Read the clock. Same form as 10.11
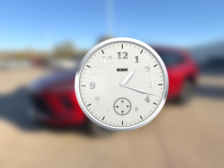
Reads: 1.18
